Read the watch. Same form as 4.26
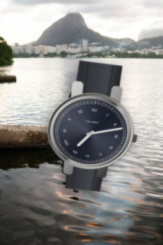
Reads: 7.12
